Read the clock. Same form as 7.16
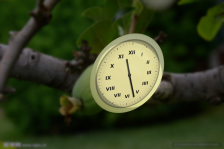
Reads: 11.27
